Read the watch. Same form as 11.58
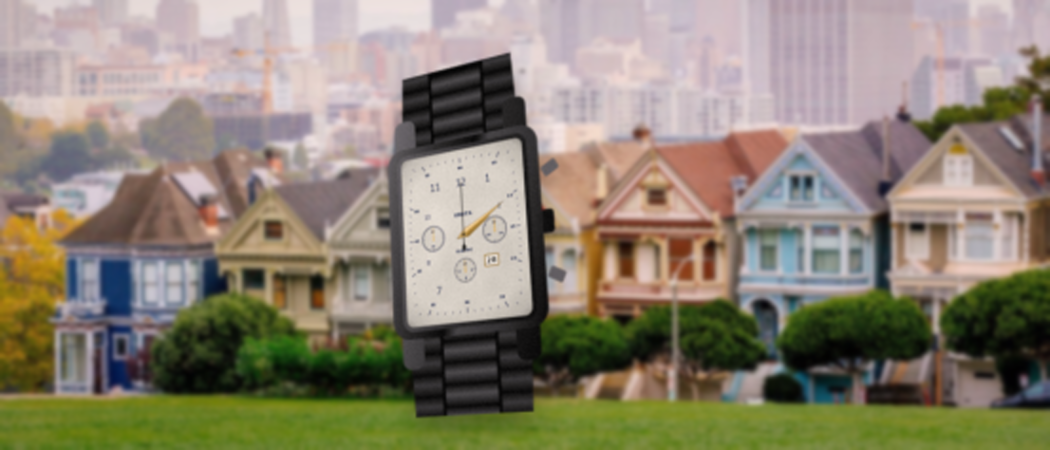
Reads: 2.10
